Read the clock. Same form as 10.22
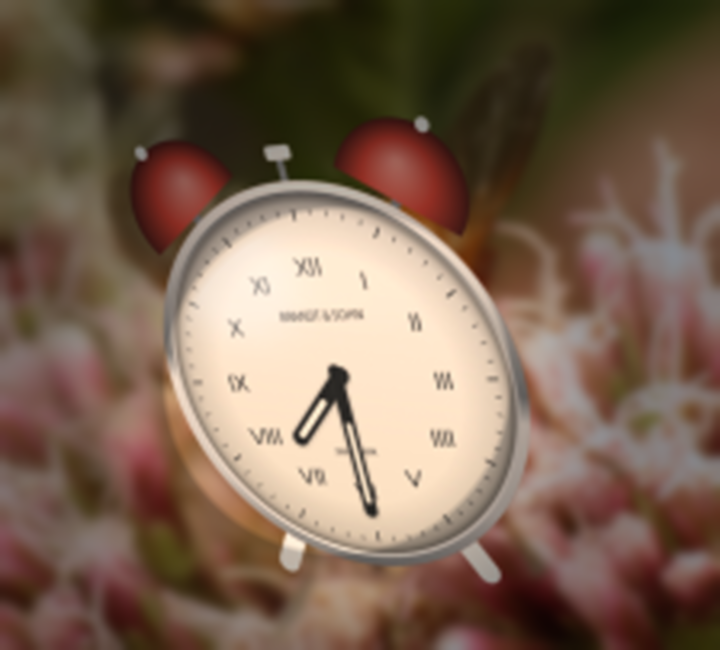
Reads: 7.30
